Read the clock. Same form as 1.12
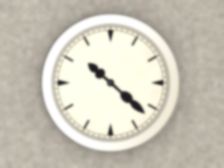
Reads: 10.22
